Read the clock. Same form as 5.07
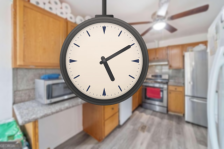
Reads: 5.10
